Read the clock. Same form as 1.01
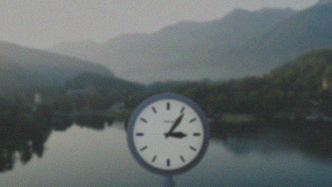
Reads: 3.06
